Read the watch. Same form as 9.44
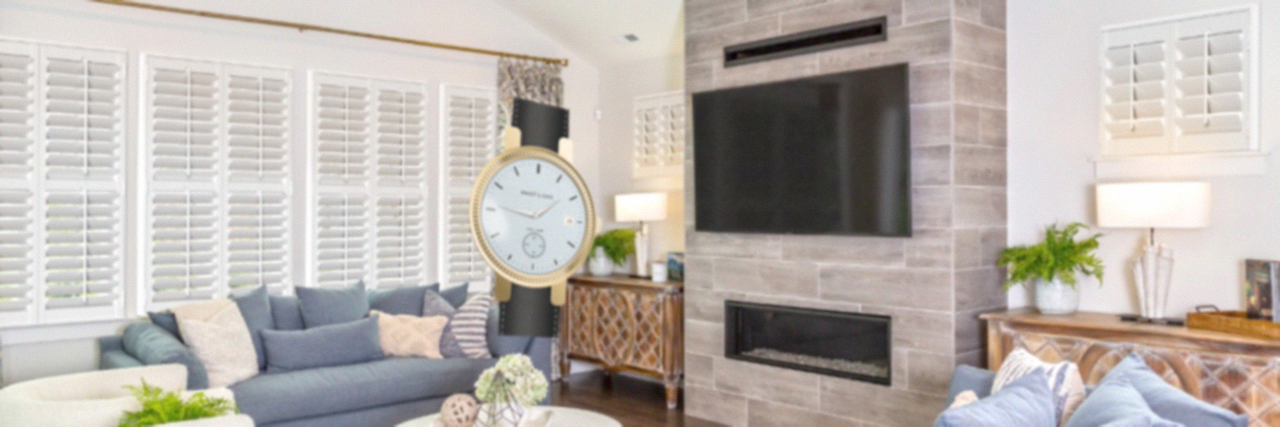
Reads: 1.46
